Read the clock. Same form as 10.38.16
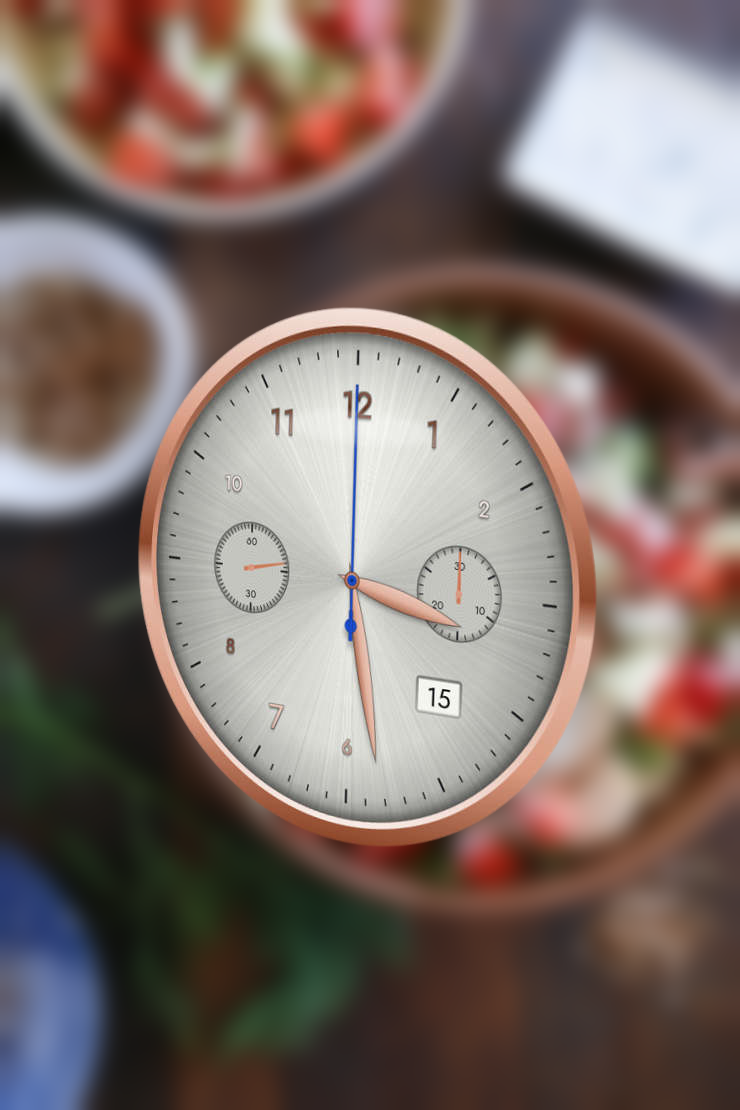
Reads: 3.28.13
